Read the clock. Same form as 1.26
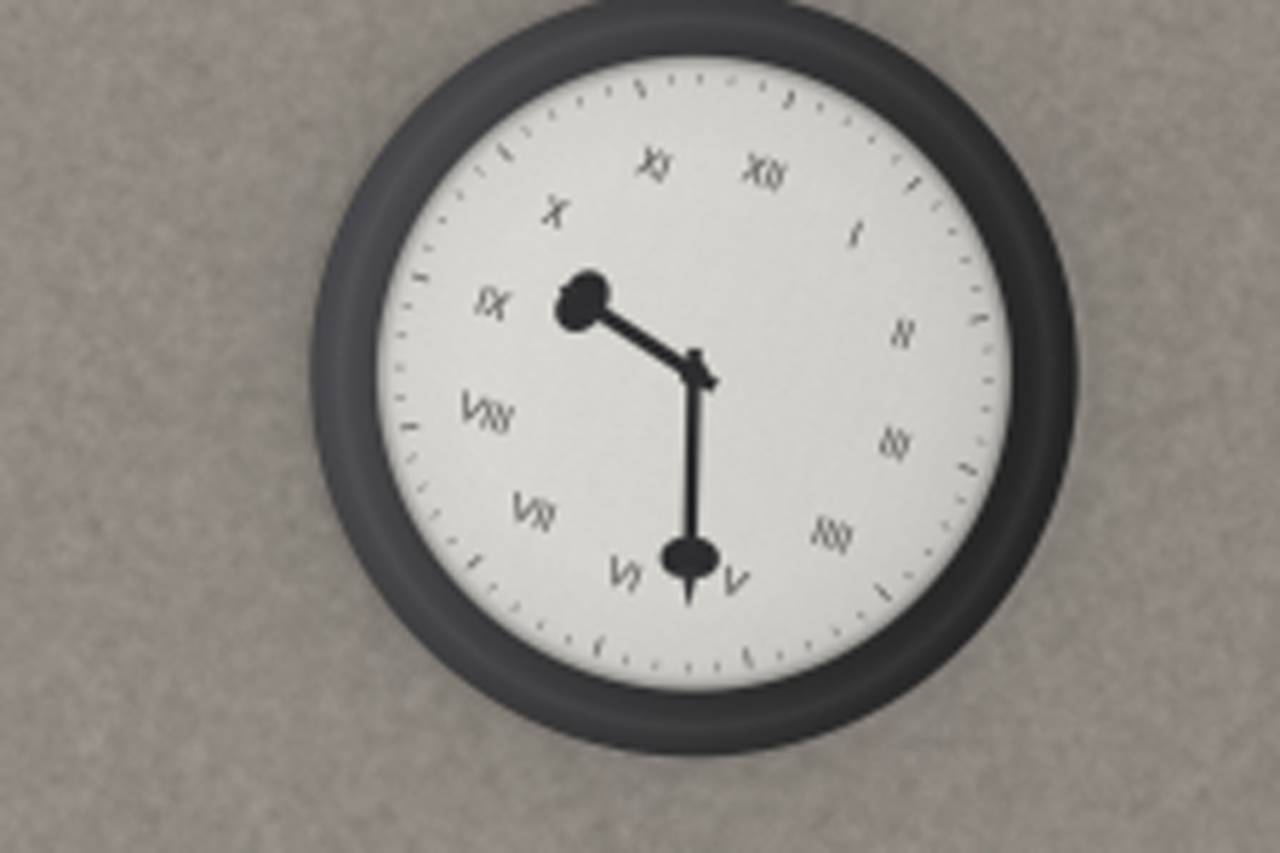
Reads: 9.27
